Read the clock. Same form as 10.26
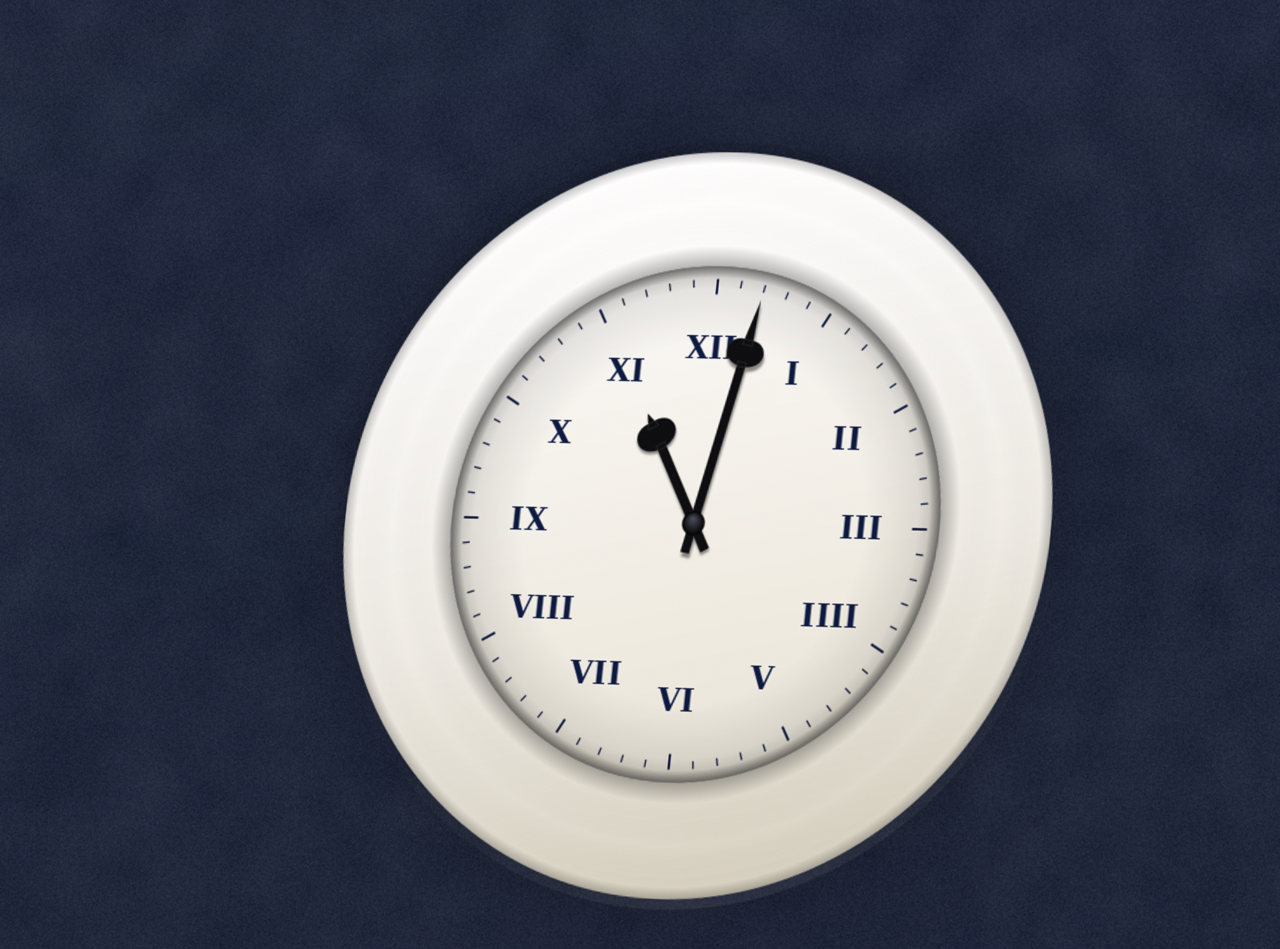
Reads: 11.02
